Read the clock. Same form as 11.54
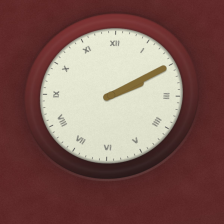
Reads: 2.10
